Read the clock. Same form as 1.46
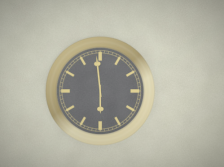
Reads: 5.59
